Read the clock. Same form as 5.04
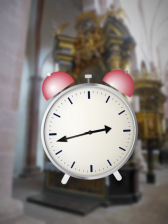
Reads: 2.43
